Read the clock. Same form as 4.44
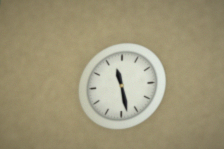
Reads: 11.28
